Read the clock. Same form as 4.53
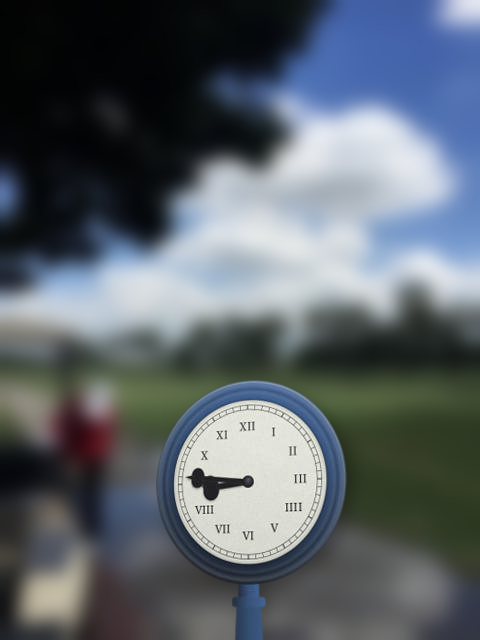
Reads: 8.46
